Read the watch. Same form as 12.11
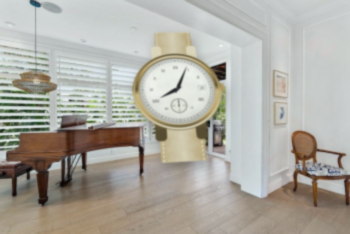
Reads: 8.04
